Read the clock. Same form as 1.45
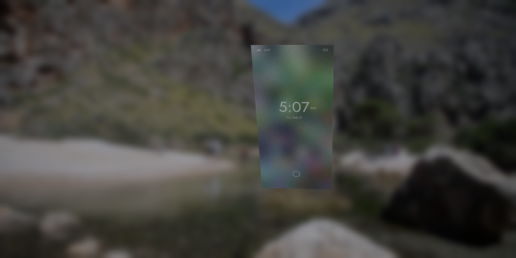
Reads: 5.07
